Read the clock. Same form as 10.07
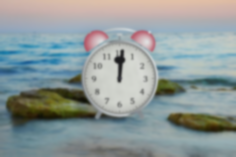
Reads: 12.01
